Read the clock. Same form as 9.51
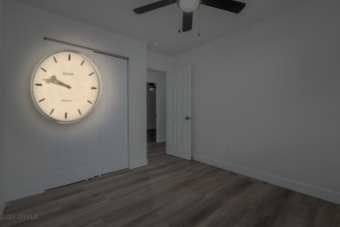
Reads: 9.47
